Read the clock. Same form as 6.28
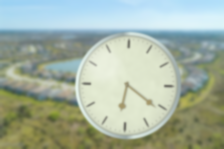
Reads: 6.21
